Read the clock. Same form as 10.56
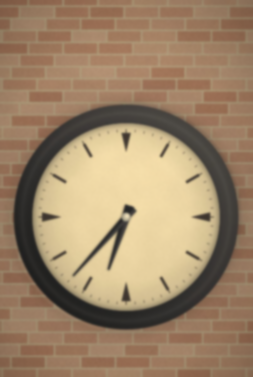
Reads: 6.37
